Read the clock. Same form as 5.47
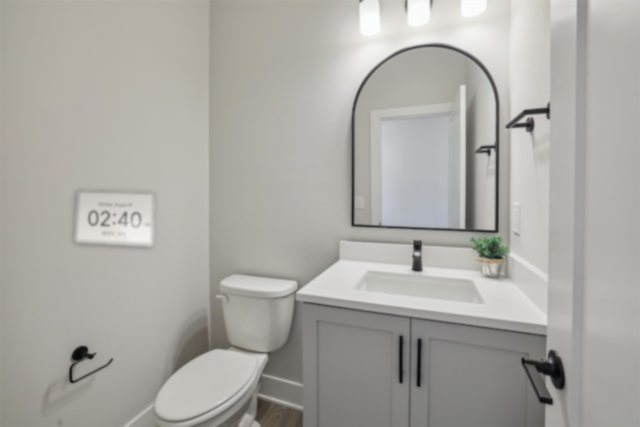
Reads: 2.40
